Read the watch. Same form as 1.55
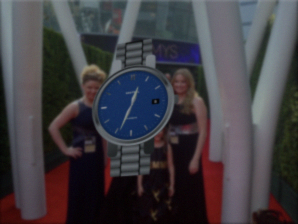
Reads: 12.34
